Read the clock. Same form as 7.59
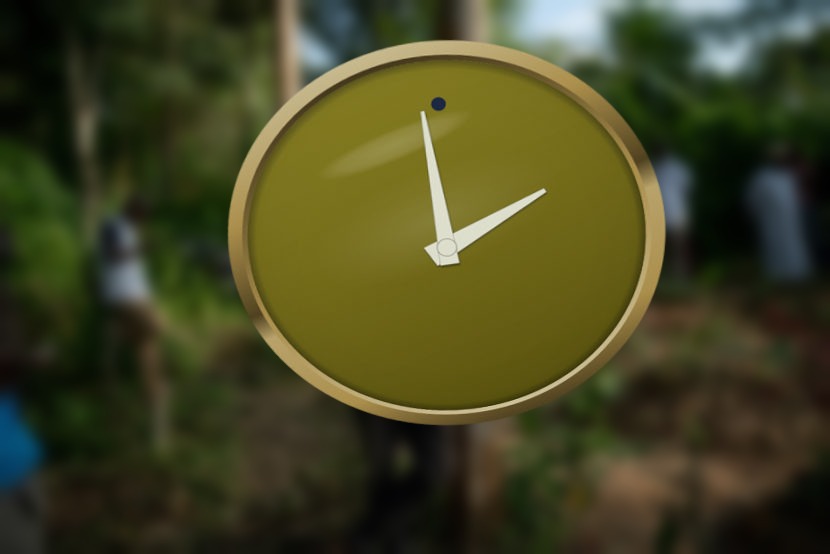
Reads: 1.59
